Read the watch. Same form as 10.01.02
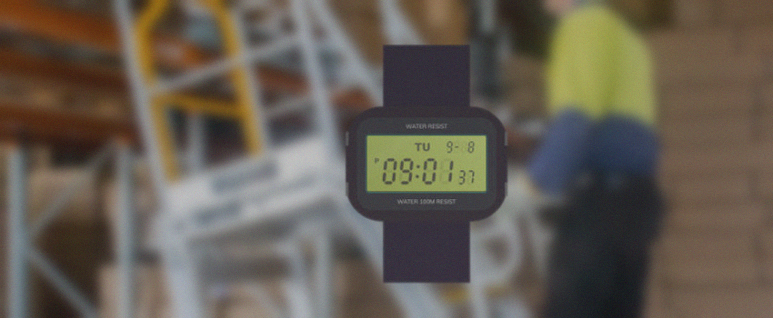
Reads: 9.01.37
